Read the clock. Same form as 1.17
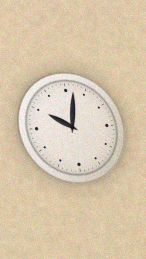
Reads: 10.02
